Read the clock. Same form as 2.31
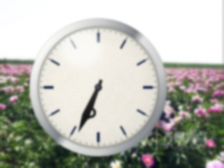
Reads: 6.34
